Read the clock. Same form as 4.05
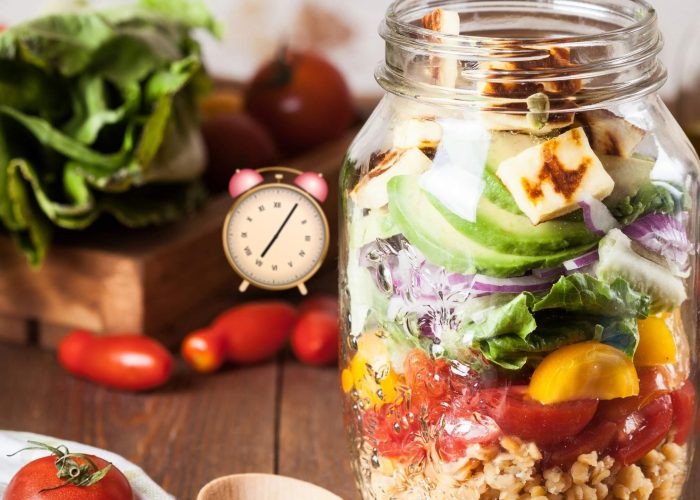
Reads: 7.05
